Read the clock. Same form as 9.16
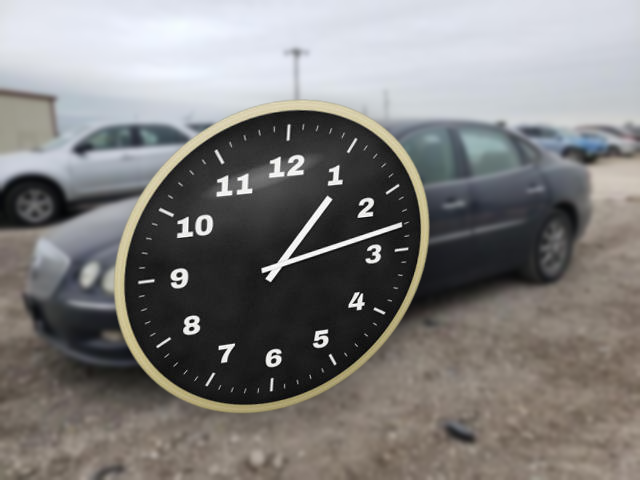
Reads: 1.13
